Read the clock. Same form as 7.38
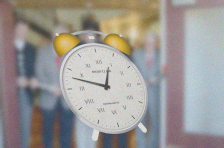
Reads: 12.48
